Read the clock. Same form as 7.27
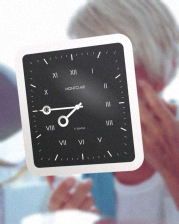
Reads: 7.45
